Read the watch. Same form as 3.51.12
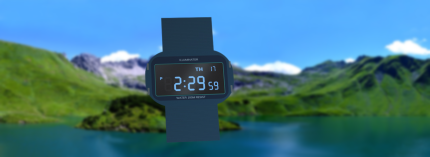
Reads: 2.29.59
